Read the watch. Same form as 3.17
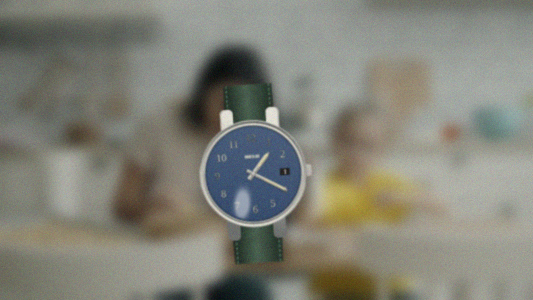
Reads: 1.20
